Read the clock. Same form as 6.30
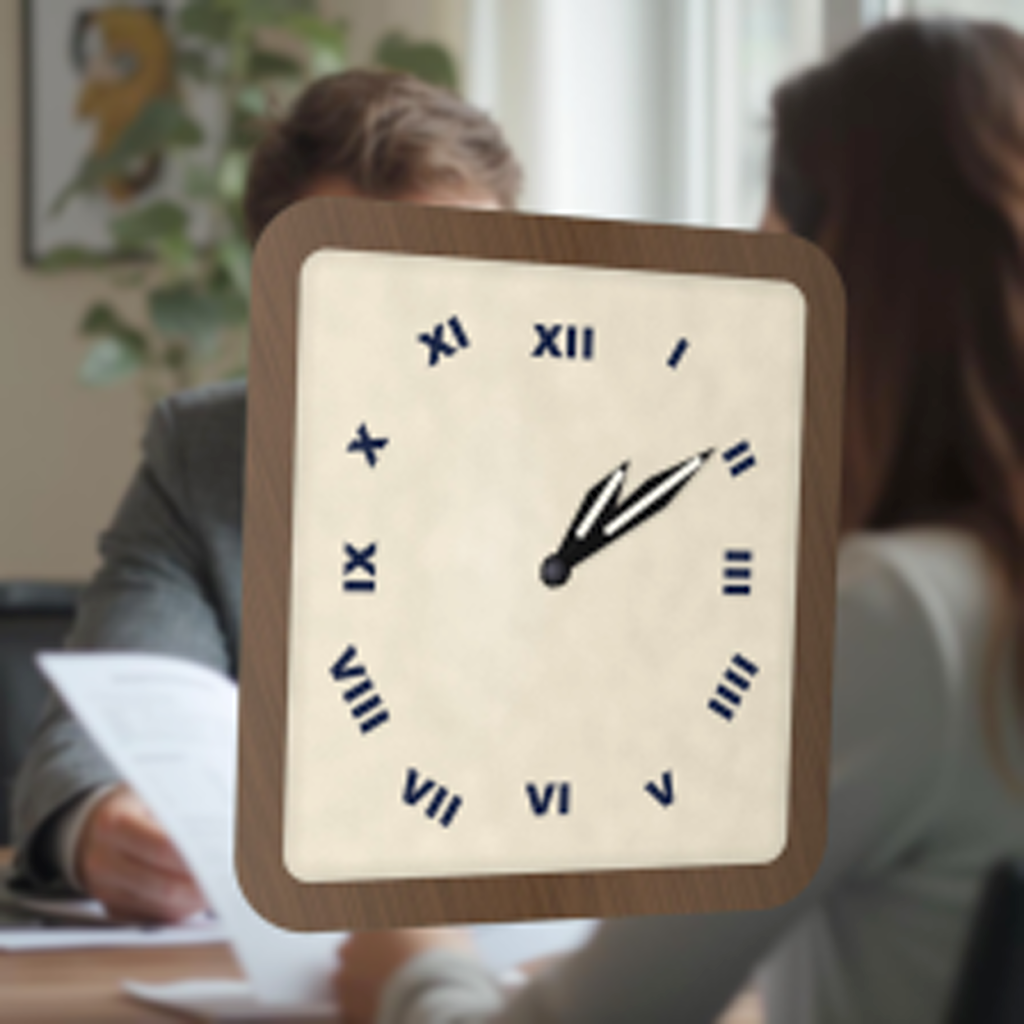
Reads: 1.09
